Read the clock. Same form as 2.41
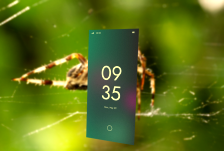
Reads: 9.35
